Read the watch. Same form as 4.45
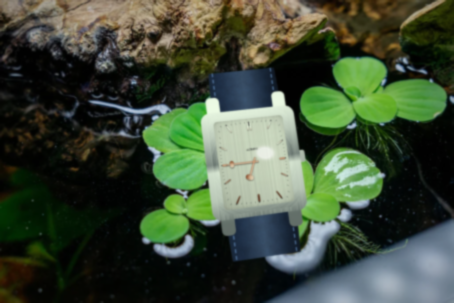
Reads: 6.45
